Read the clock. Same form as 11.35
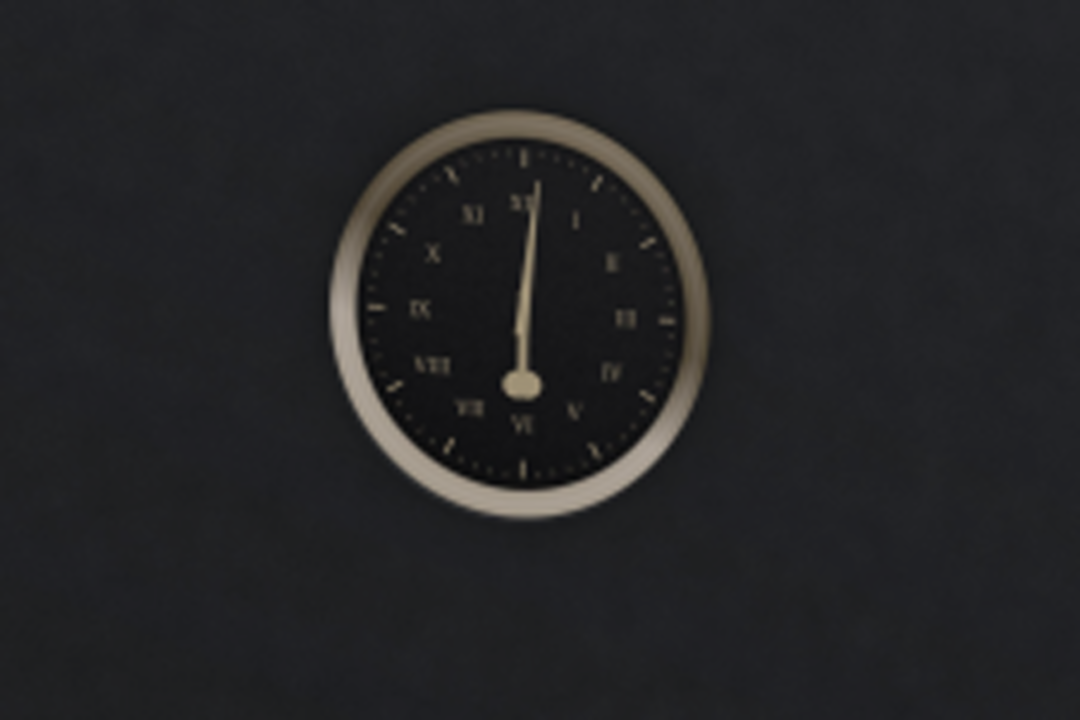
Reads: 6.01
